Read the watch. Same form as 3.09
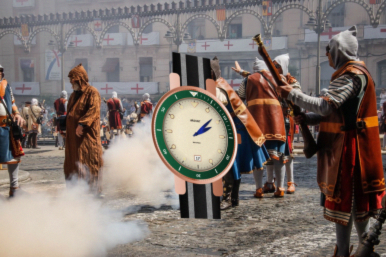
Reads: 2.08
